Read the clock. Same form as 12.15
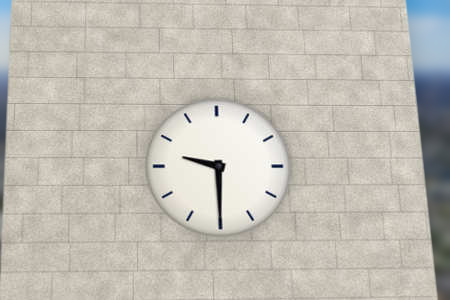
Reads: 9.30
